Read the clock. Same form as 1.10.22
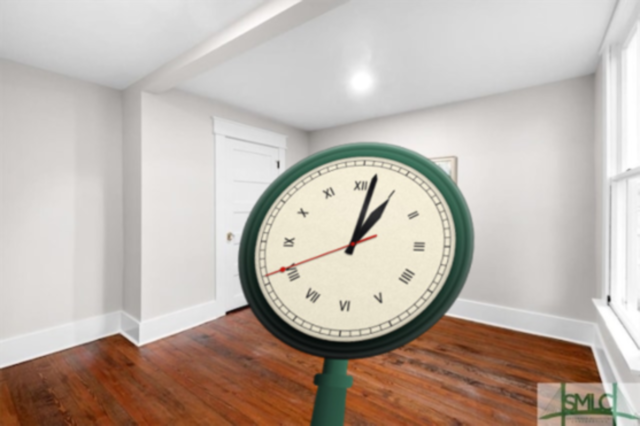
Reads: 1.01.41
